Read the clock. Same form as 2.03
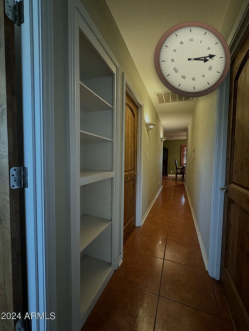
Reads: 3.14
